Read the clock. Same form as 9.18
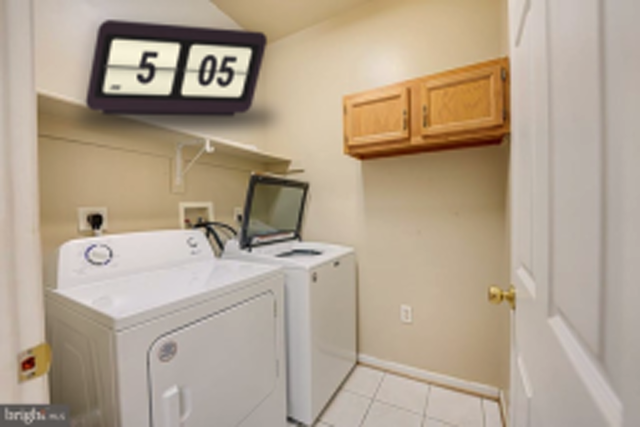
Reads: 5.05
